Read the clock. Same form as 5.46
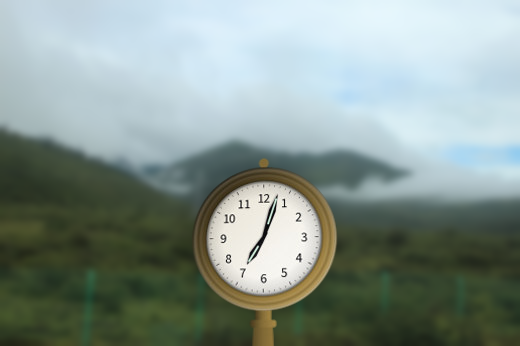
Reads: 7.03
